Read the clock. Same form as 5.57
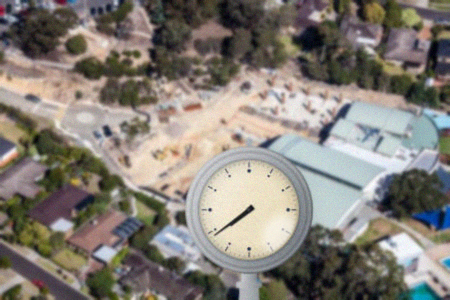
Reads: 7.39
